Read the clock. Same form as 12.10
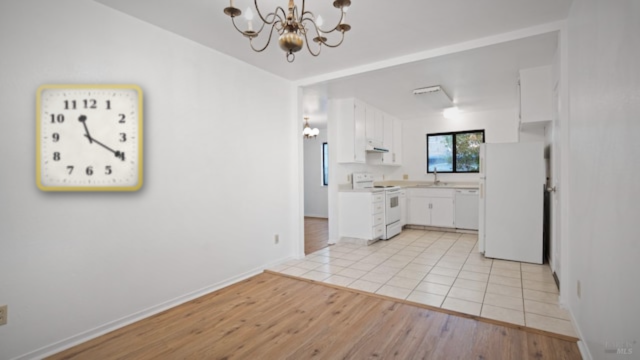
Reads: 11.20
